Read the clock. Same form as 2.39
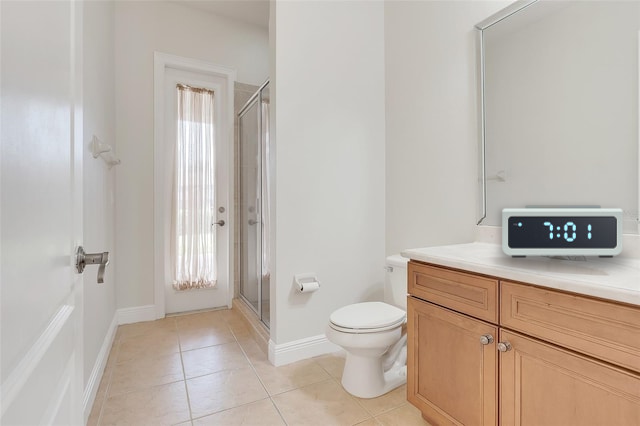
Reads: 7.01
